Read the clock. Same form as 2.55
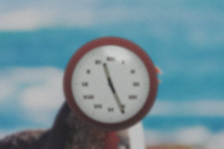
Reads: 11.26
